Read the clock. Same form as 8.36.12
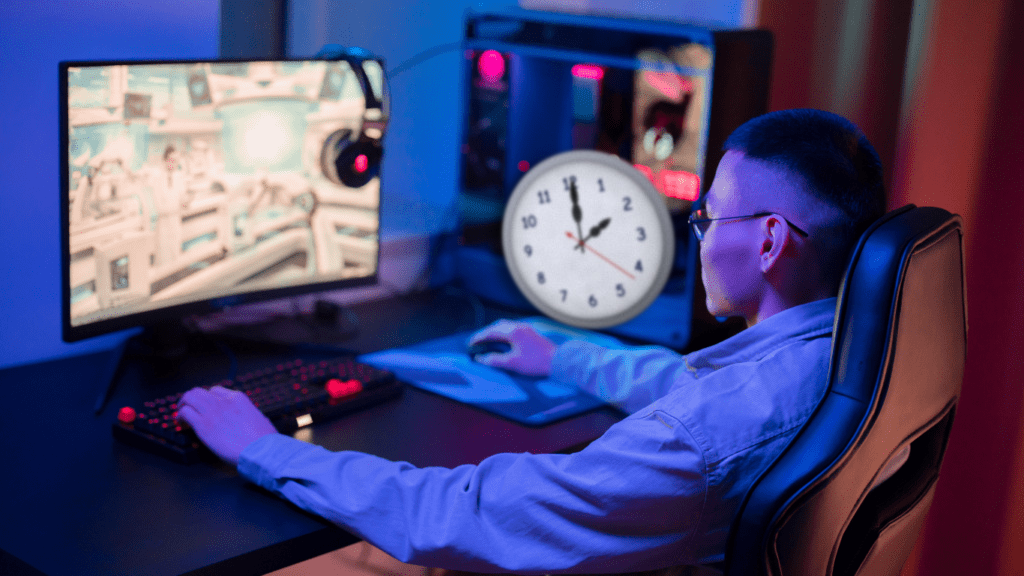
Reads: 2.00.22
